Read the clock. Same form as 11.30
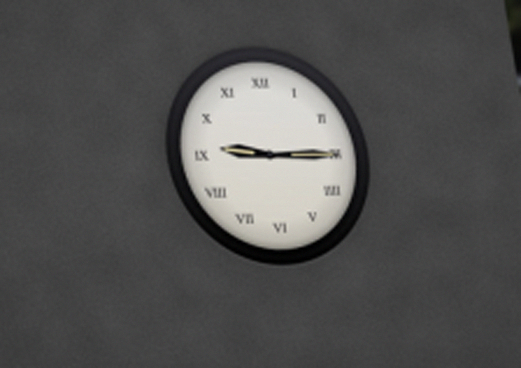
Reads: 9.15
